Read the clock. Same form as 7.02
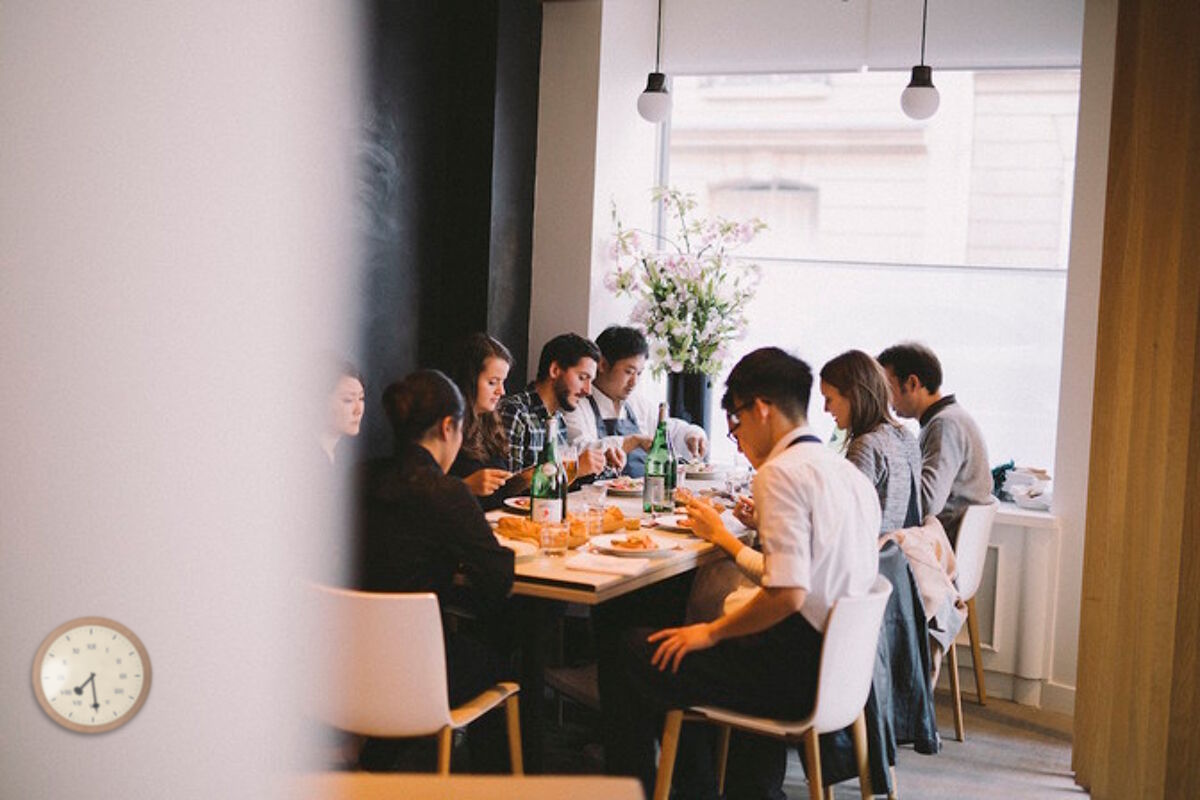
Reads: 7.29
